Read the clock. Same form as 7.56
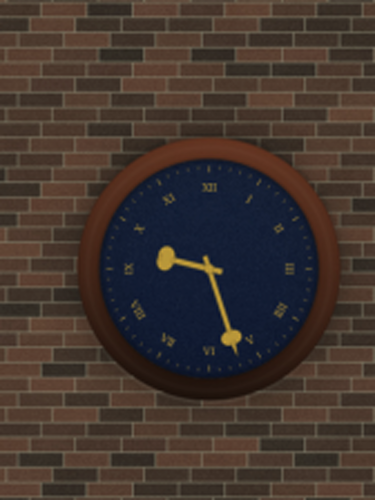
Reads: 9.27
